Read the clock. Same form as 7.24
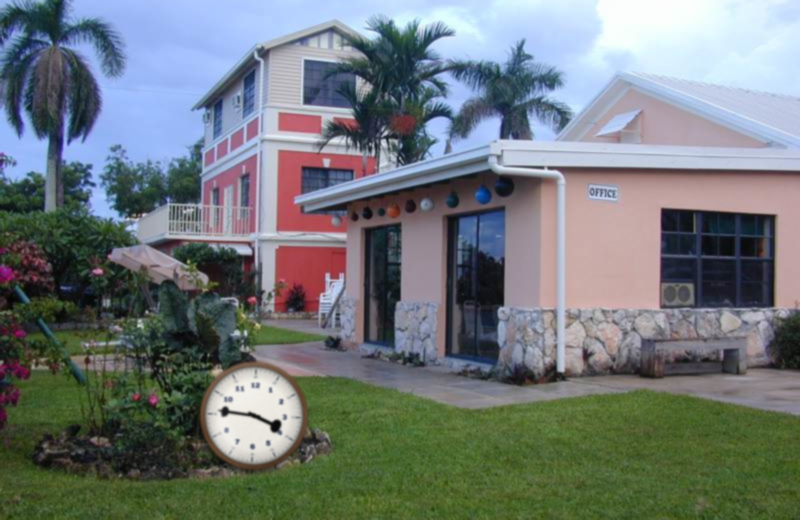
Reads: 3.46
